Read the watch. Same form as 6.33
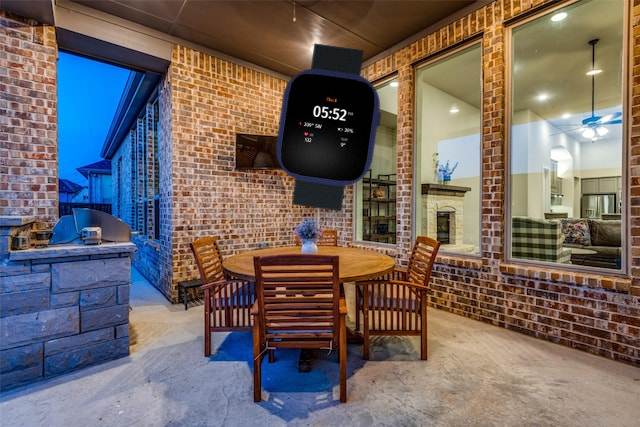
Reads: 5.52
